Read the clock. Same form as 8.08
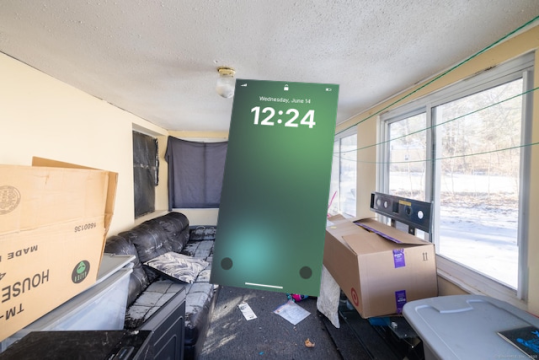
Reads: 12.24
